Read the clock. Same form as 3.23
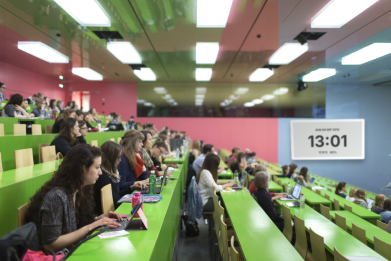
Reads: 13.01
